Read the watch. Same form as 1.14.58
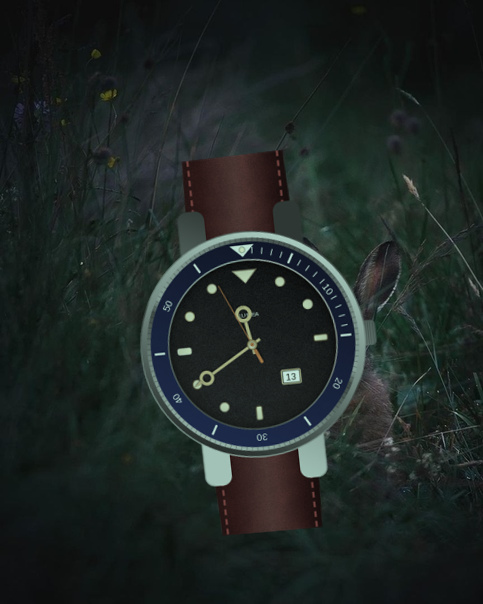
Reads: 11.39.56
